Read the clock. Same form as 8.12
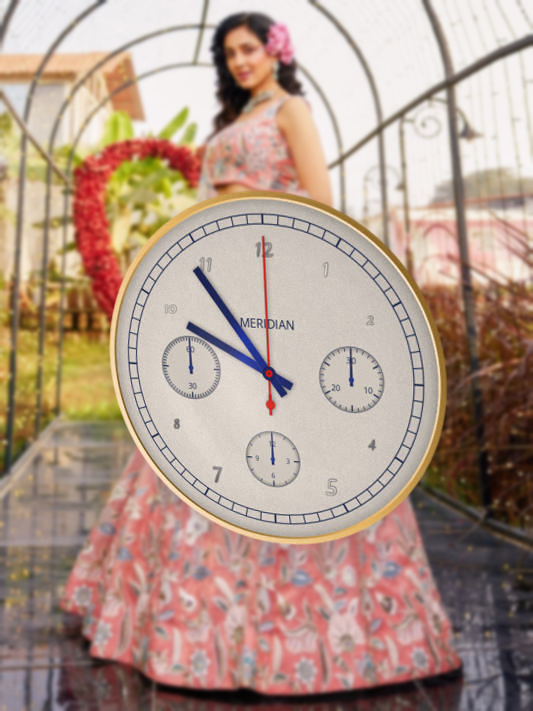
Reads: 9.54
